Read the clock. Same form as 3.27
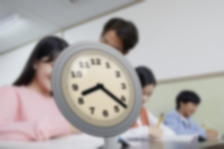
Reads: 8.22
